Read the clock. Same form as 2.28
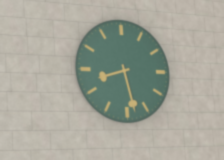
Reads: 8.28
